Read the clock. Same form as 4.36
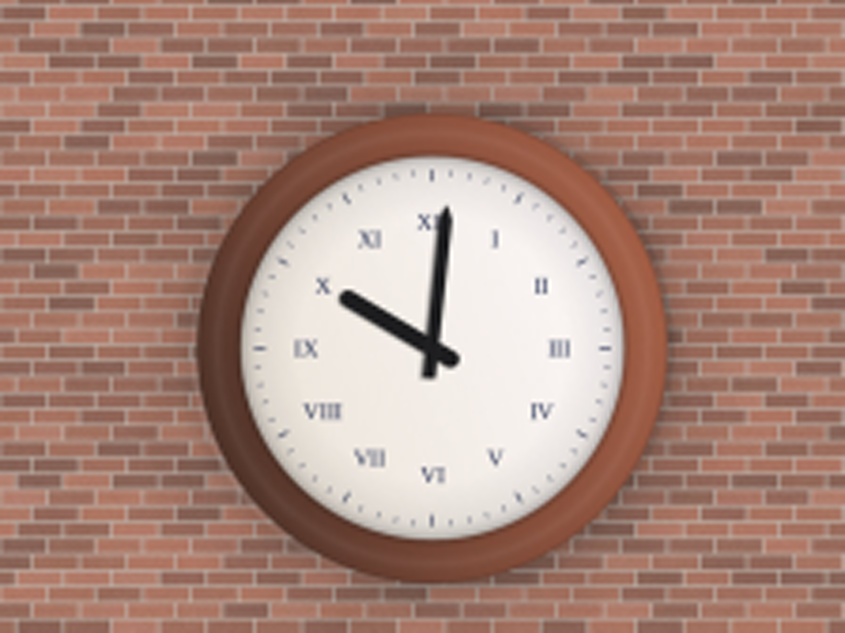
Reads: 10.01
